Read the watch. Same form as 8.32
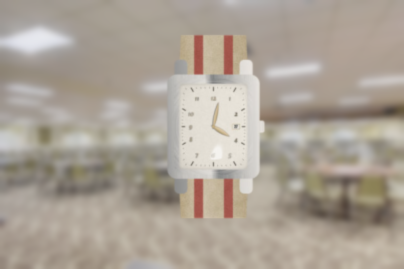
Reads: 4.02
